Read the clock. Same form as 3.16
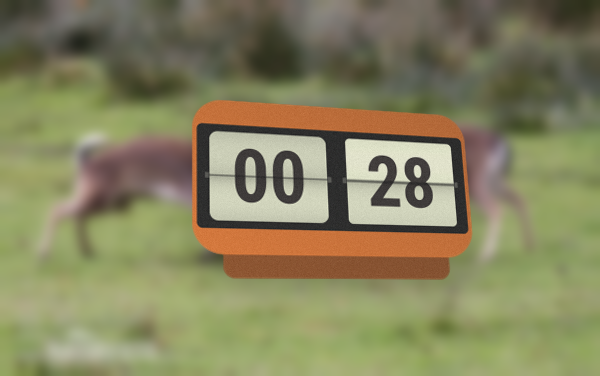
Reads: 0.28
